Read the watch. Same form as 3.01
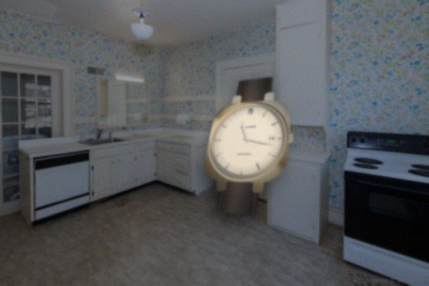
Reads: 11.17
